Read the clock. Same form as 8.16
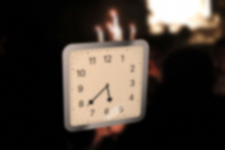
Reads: 5.38
